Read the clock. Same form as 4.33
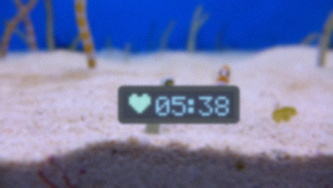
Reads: 5.38
